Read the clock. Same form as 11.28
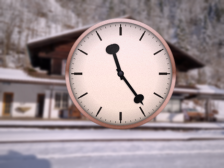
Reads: 11.24
